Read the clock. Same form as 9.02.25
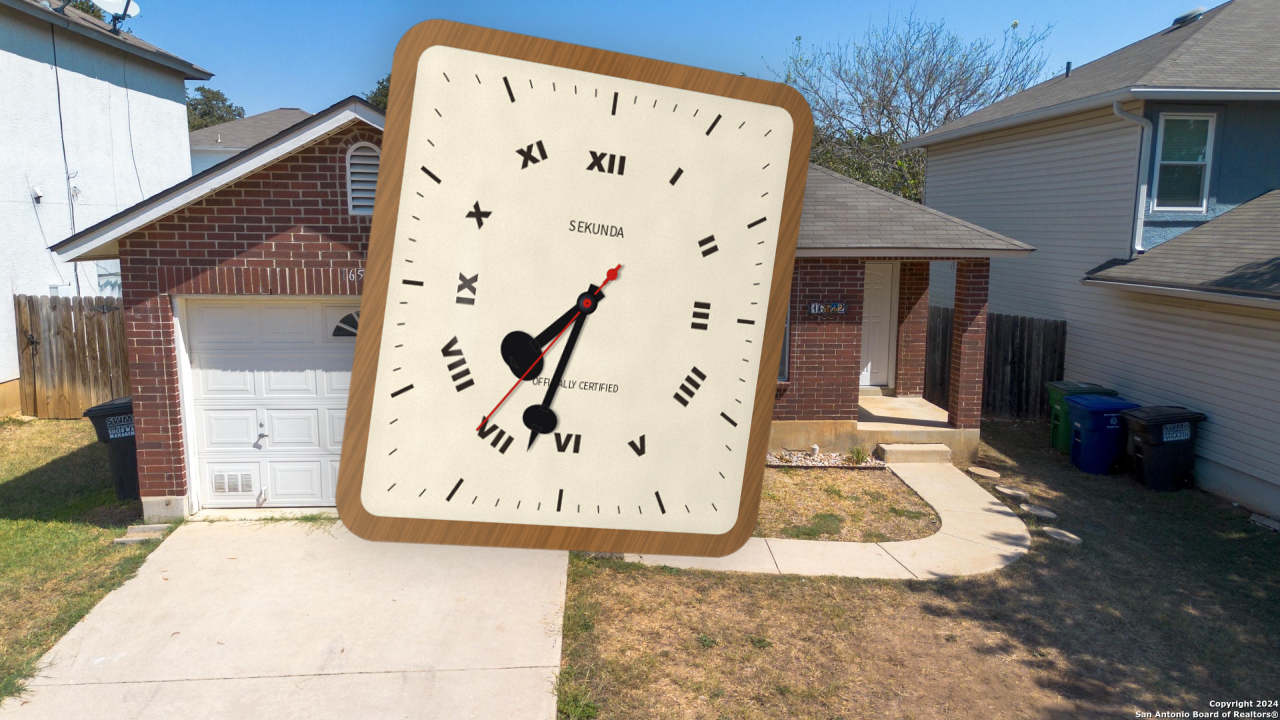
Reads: 7.32.36
